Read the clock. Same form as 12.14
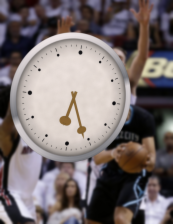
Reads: 6.26
